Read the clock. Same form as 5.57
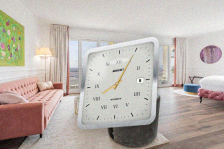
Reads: 8.05
